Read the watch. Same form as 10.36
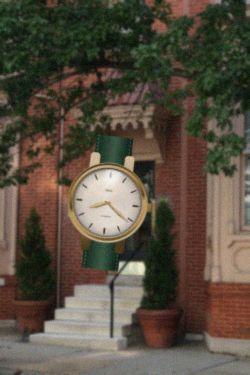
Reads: 8.21
